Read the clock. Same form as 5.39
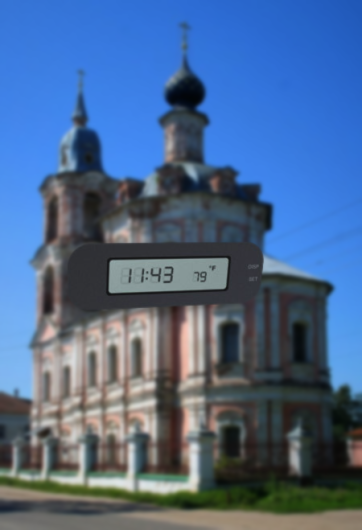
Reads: 11.43
